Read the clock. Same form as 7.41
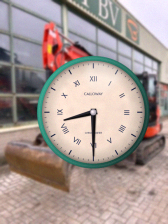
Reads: 8.30
